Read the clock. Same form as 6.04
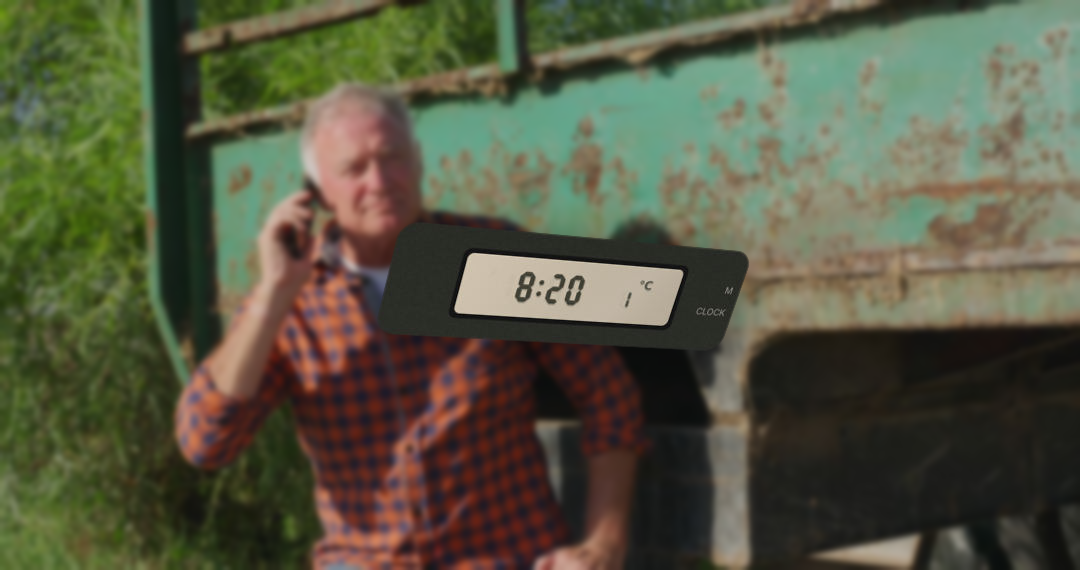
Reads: 8.20
